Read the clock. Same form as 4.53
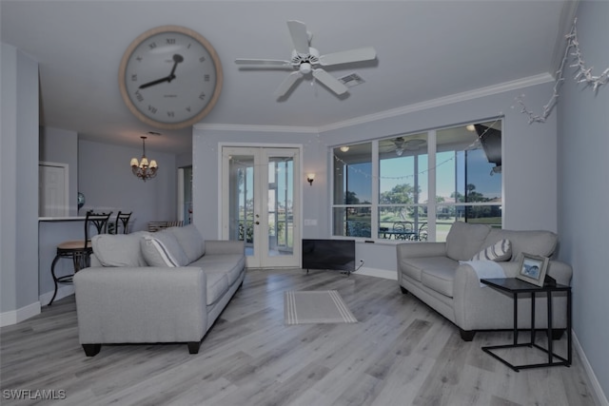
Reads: 12.42
